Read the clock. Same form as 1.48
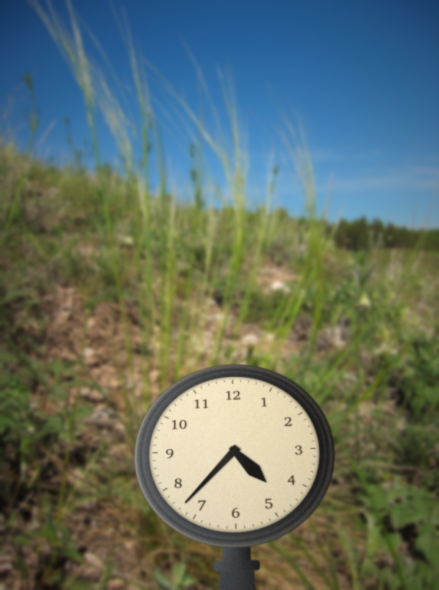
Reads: 4.37
